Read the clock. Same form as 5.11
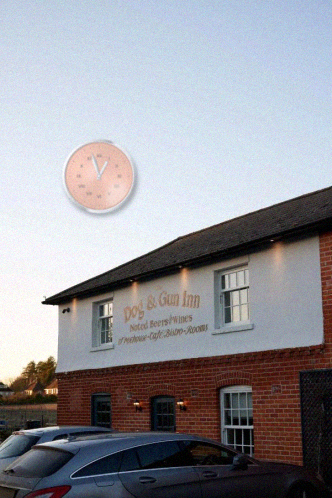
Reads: 12.57
